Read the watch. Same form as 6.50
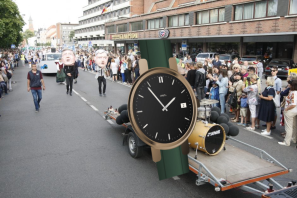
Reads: 1.54
